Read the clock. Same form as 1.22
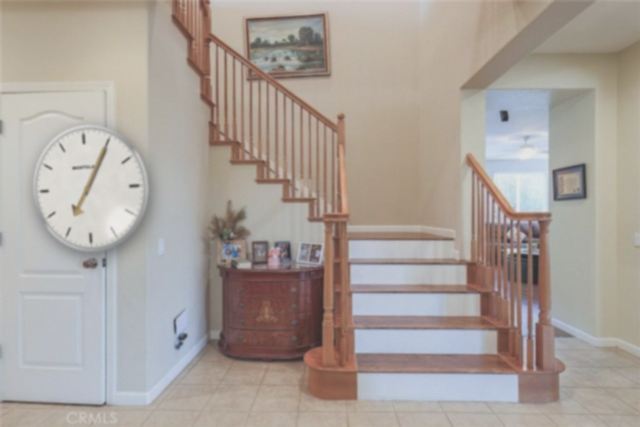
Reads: 7.05
